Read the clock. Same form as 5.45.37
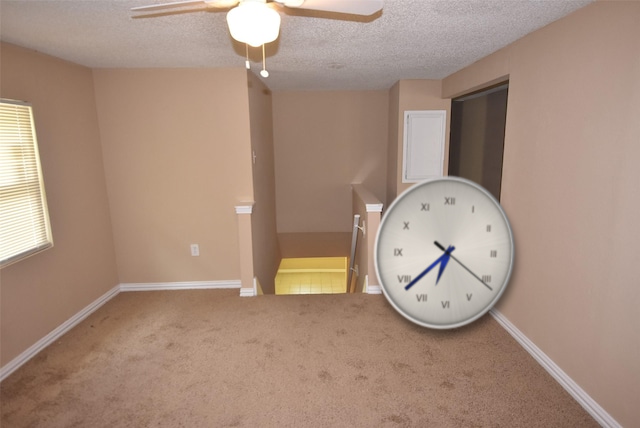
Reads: 6.38.21
